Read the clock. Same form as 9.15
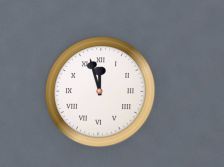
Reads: 11.57
